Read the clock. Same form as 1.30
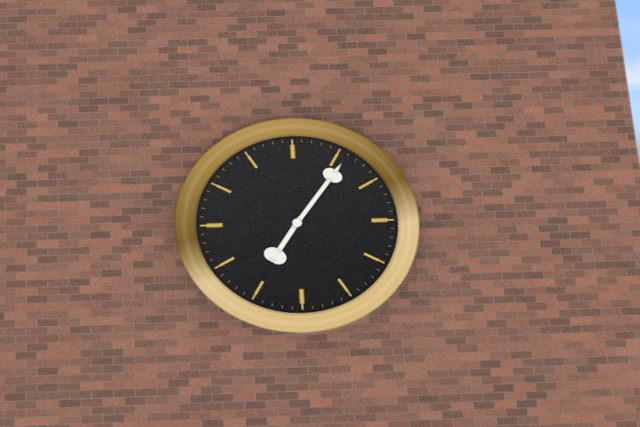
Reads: 7.06
